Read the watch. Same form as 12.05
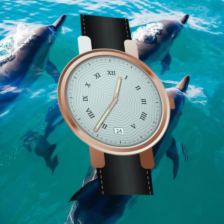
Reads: 12.36
